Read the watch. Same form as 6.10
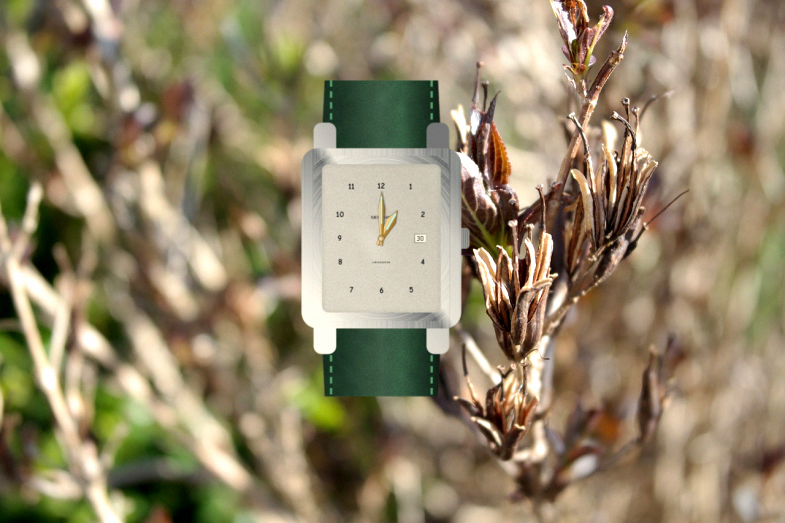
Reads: 1.00
